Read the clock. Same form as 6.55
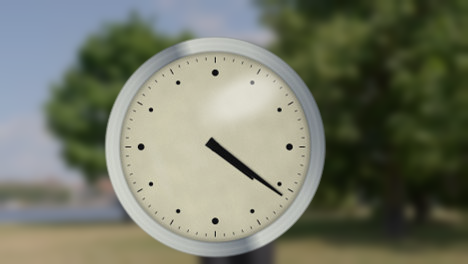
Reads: 4.21
